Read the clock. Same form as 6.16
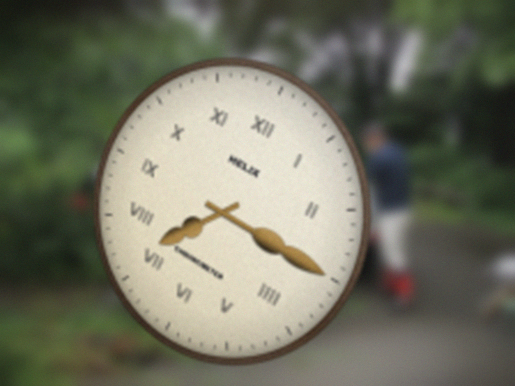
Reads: 7.15
